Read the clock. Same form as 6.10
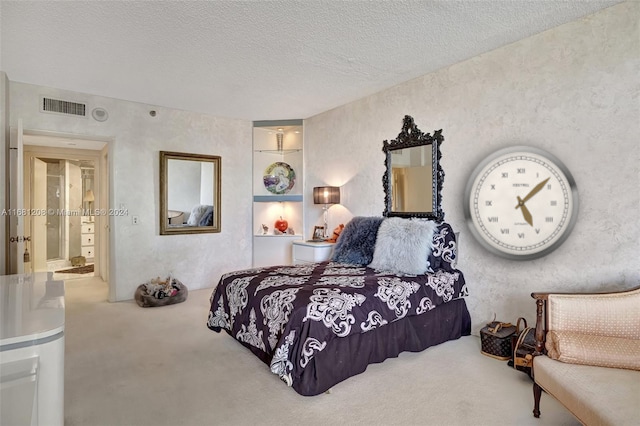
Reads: 5.08
